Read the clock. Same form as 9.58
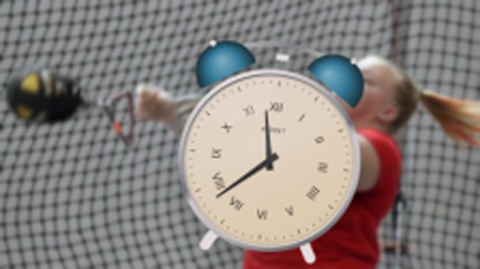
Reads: 11.38
